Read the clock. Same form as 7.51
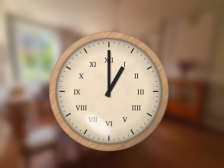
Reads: 1.00
